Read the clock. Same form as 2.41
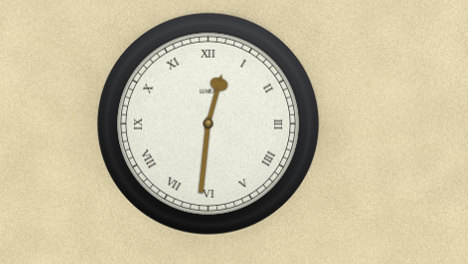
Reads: 12.31
